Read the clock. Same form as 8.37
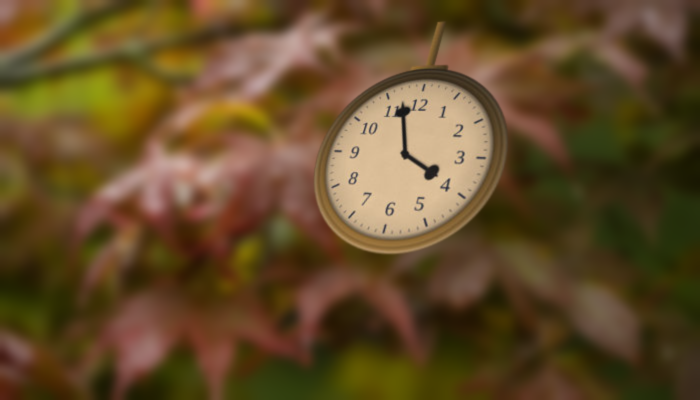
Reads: 3.57
